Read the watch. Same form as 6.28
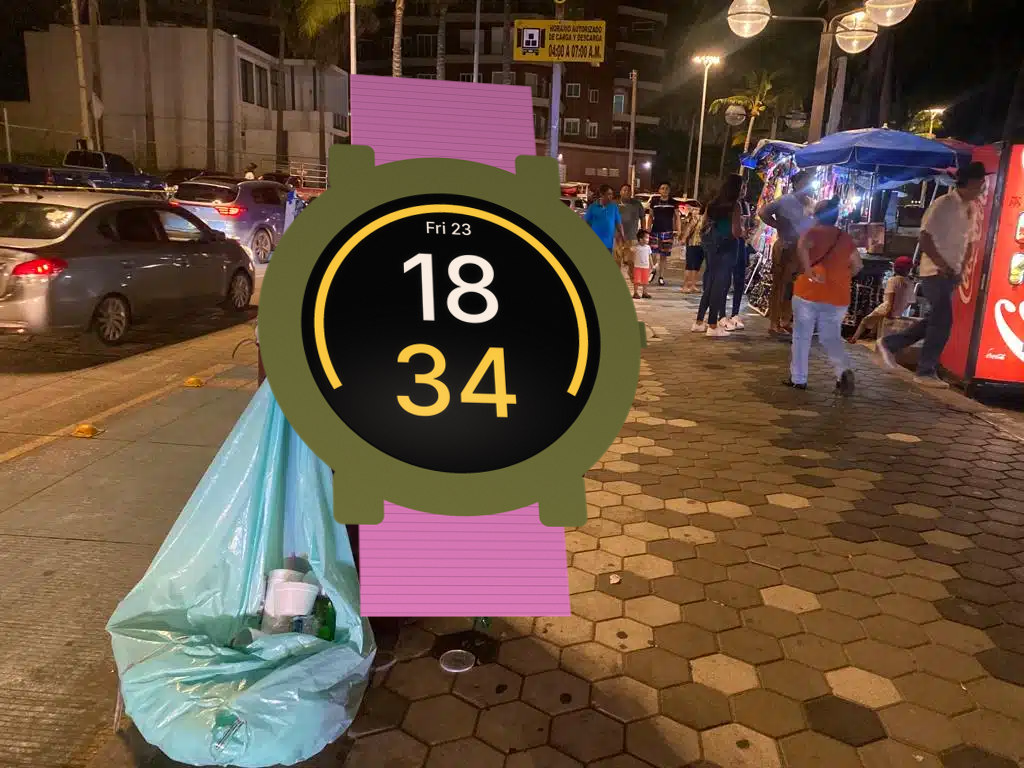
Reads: 18.34
